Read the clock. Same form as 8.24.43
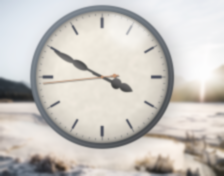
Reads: 3.49.44
